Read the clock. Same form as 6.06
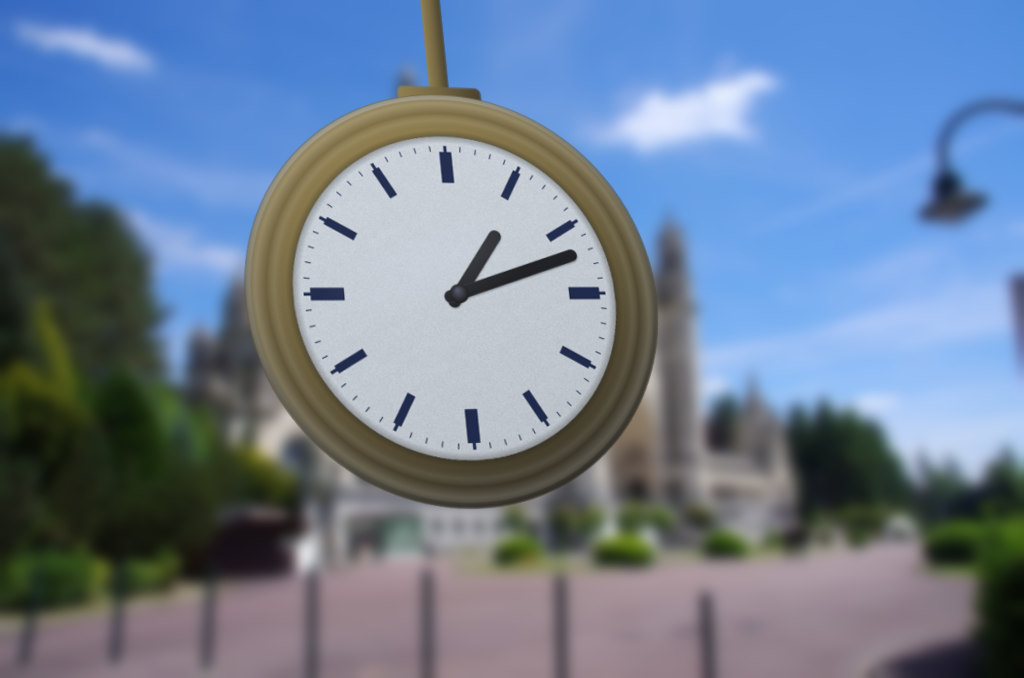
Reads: 1.12
